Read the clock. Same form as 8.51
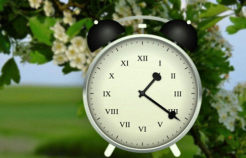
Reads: 1.21
